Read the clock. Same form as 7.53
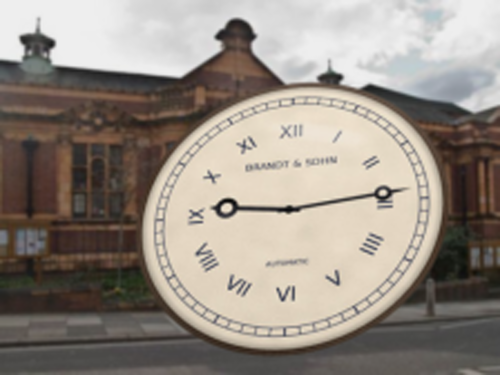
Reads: 9.14
